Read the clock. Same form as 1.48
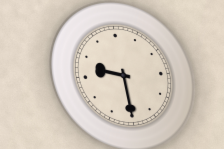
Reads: 9.30
